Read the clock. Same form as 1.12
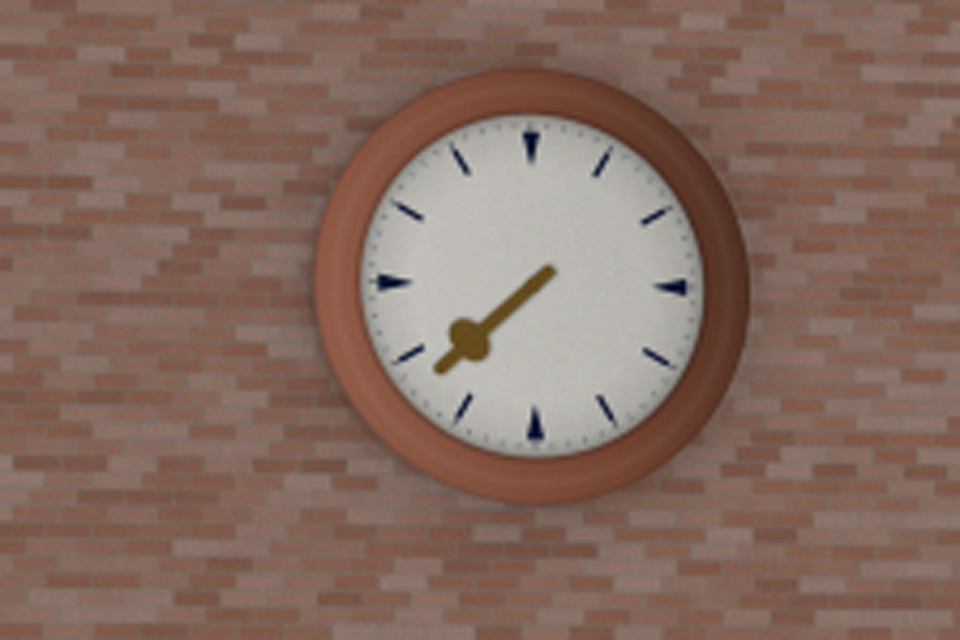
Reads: 7.38
